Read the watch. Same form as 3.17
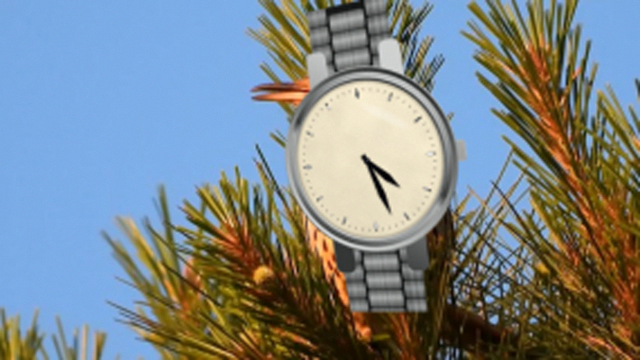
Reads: 4.27
